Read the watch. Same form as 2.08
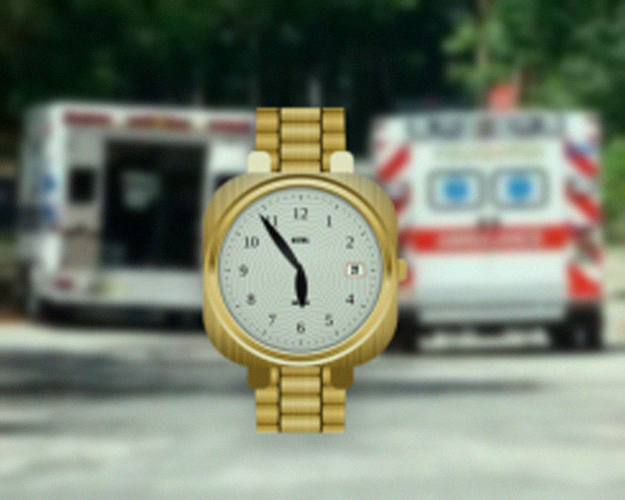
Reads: 5.54
